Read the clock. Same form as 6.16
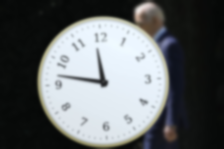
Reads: 11.47
